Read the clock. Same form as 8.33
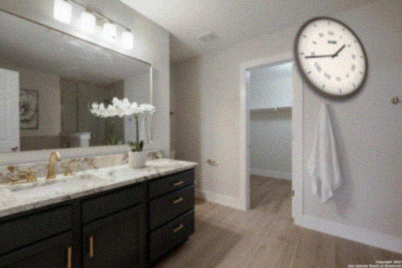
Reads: 1.44
